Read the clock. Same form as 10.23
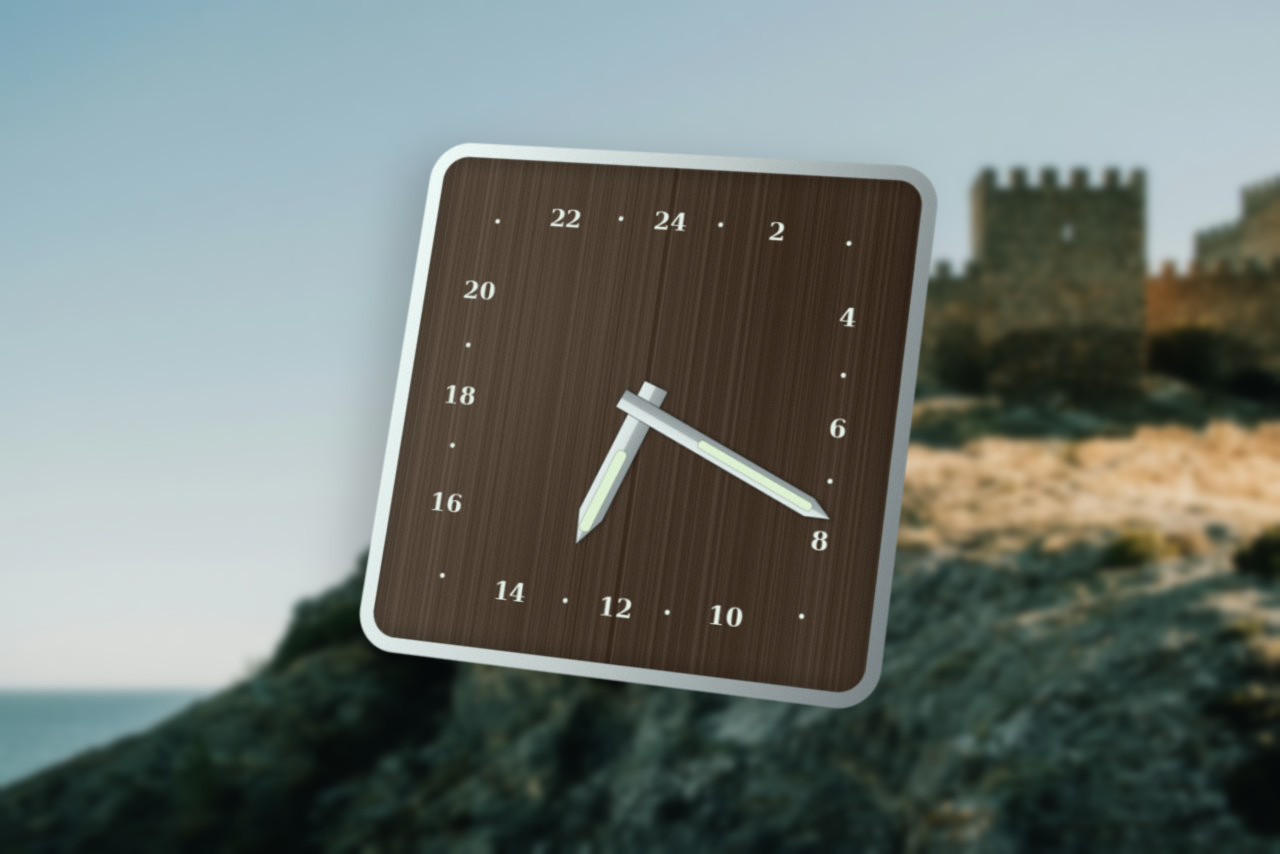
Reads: 13.19
